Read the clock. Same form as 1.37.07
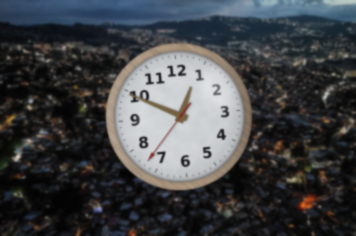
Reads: 12.49.37
